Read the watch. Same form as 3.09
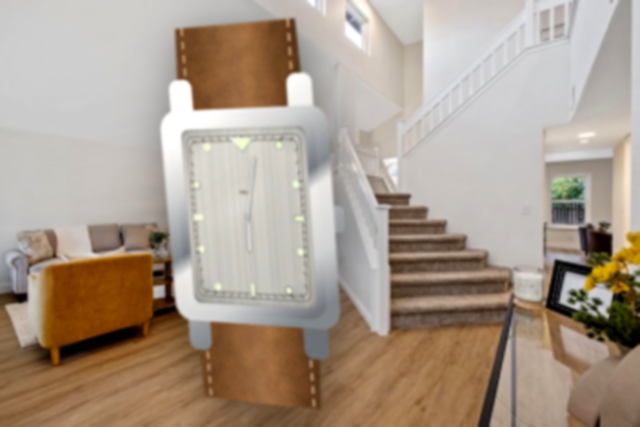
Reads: 6.02
